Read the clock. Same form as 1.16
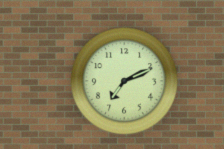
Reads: 7.11
